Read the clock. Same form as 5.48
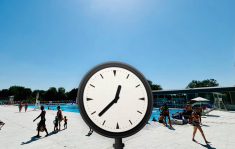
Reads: 12.38
